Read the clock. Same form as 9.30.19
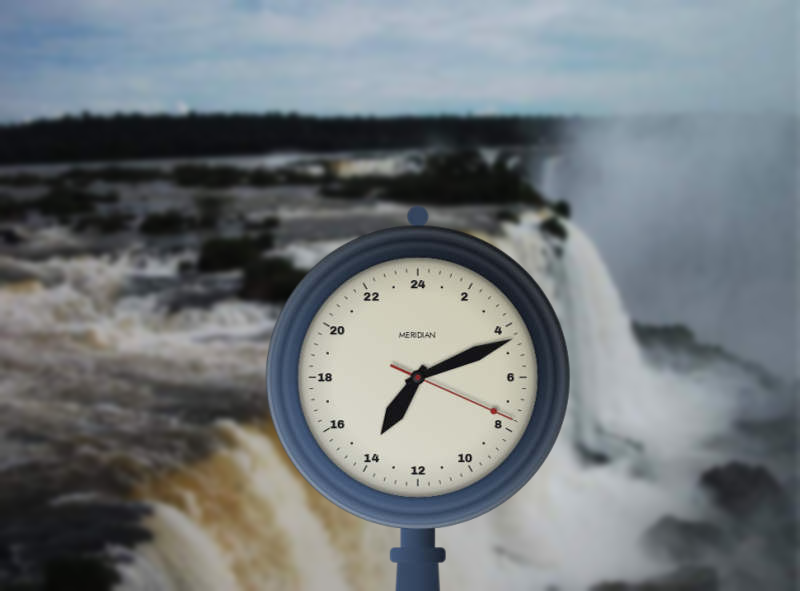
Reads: 14.11.19
